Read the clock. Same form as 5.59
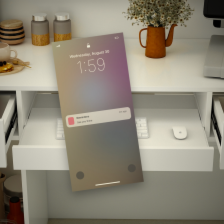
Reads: 1.59
